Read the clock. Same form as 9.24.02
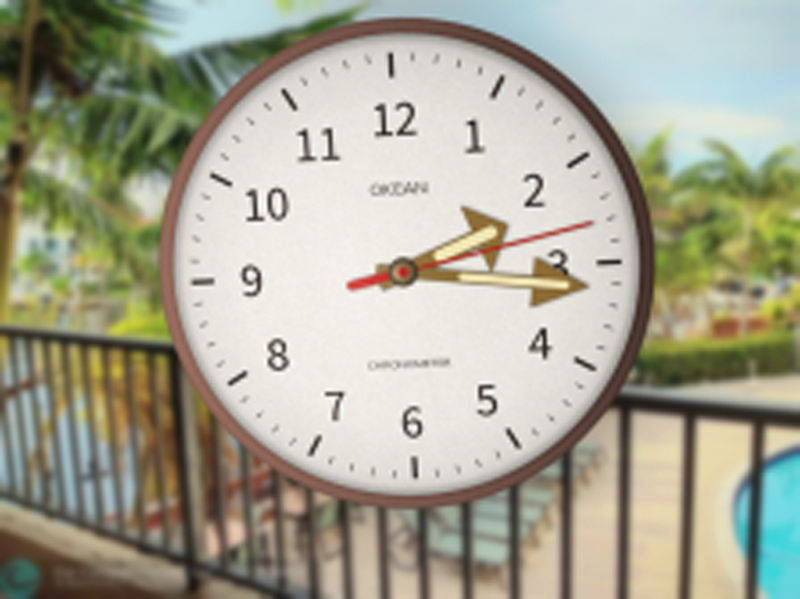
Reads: 2.16.13
